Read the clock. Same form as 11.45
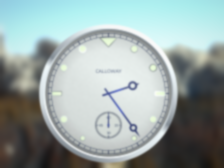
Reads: 2.24
